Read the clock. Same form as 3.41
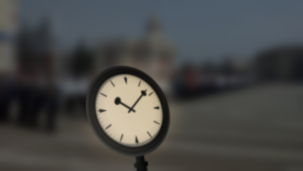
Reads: 10.08
